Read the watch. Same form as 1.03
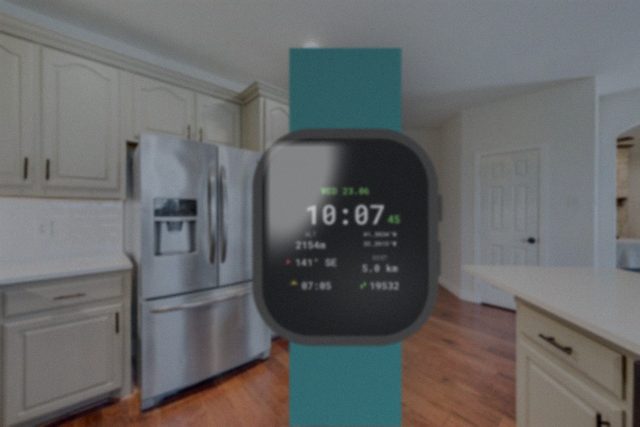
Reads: 10.07
